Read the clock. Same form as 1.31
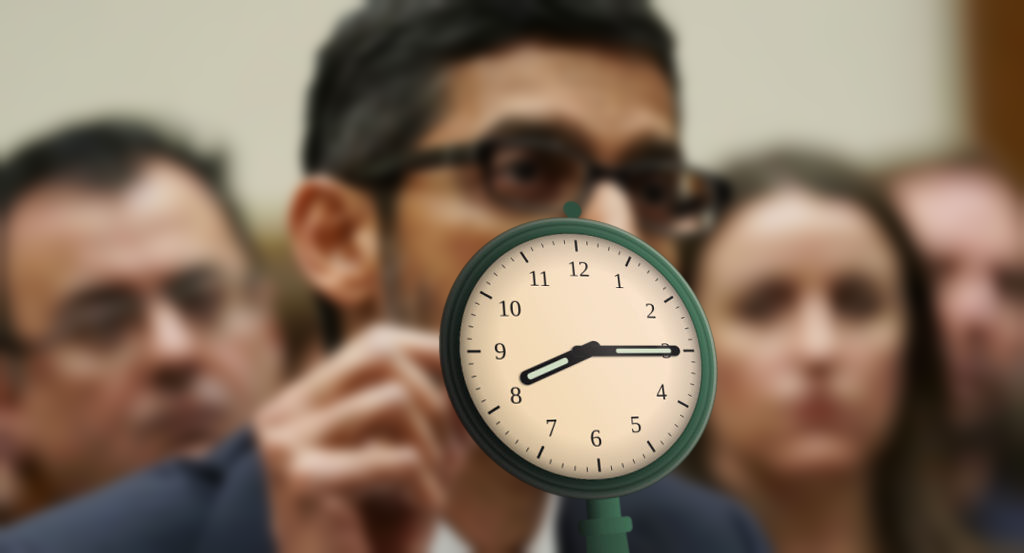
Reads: 8.15
